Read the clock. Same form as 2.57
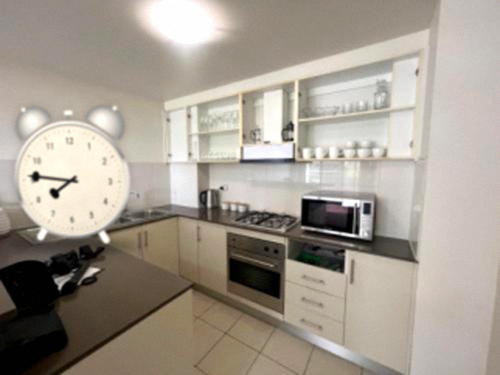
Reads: 7.46
